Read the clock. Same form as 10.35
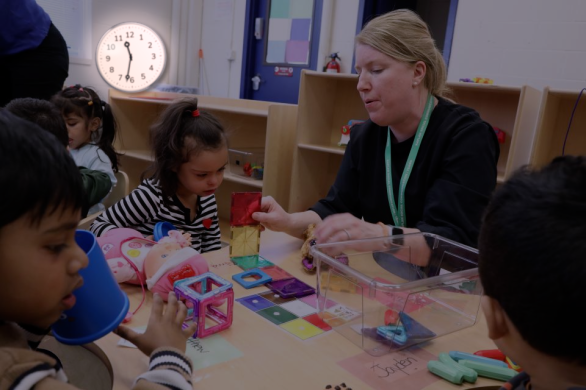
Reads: 11.32
